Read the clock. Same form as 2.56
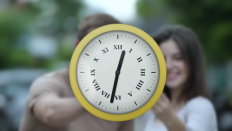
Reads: 12.32
